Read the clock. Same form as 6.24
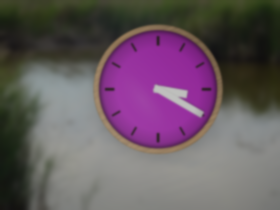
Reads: 3.20
